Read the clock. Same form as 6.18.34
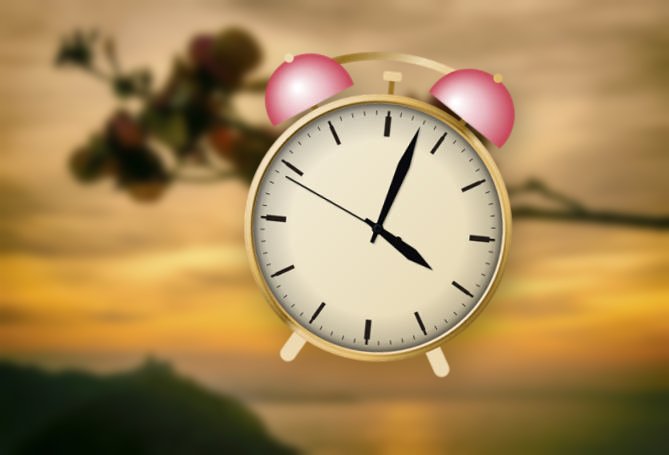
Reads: 4.02.49
